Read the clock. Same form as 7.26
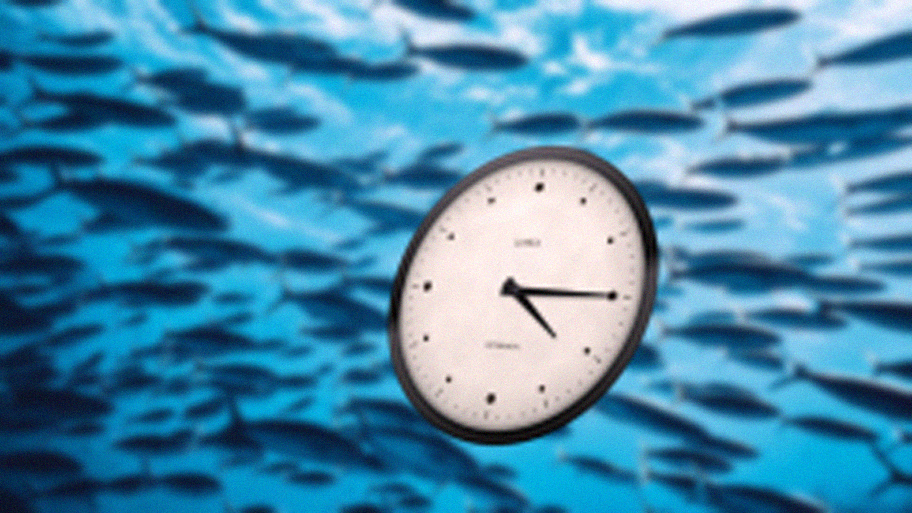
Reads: 4.15
